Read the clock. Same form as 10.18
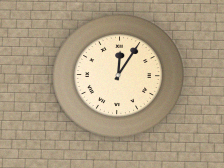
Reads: 12.05
